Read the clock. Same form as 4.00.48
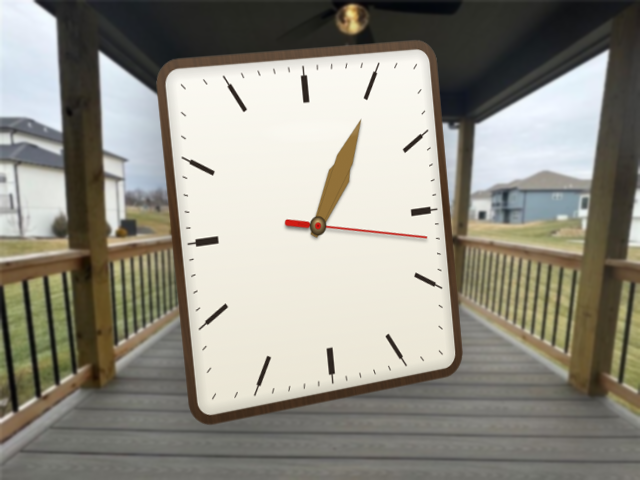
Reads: 1.05.17
